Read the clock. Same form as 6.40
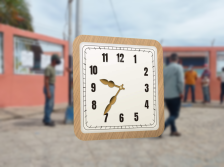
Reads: 9.36
